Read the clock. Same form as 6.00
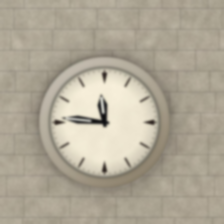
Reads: 11.46
